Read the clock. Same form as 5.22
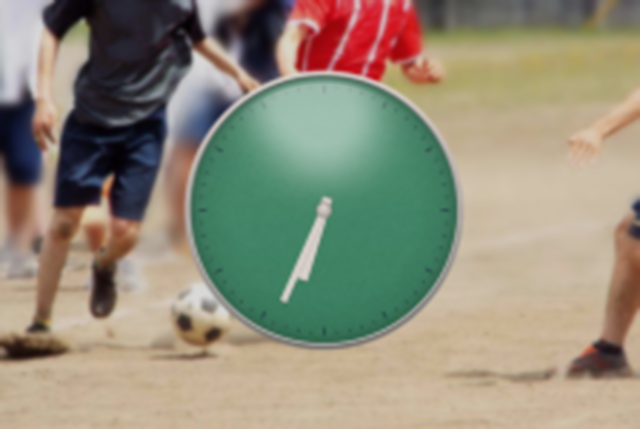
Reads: 6.34
